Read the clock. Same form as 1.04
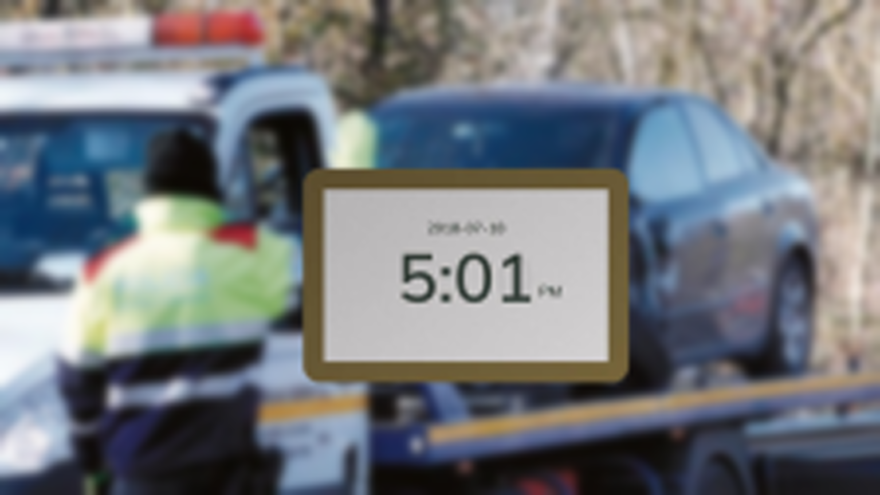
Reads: 5.01
